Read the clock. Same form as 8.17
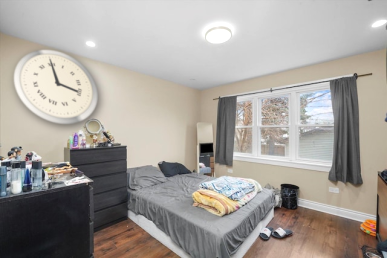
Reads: 4.00
